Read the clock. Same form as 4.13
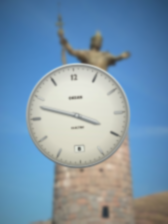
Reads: 3.48
